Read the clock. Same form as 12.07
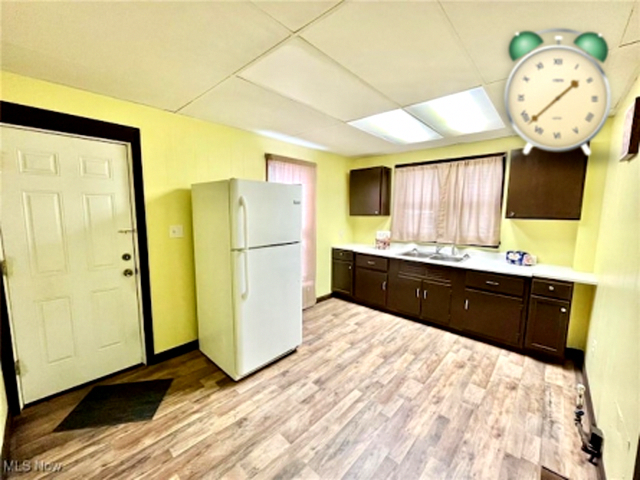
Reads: 1.38
